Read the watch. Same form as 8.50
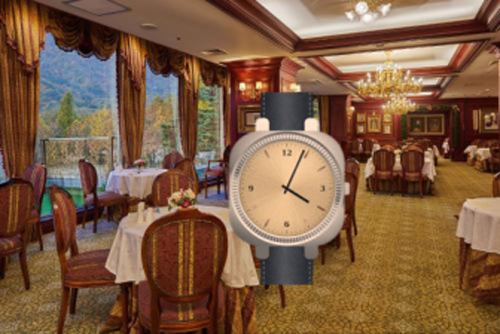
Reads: 4.04
